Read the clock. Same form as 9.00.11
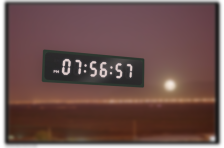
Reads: 7.56.57
